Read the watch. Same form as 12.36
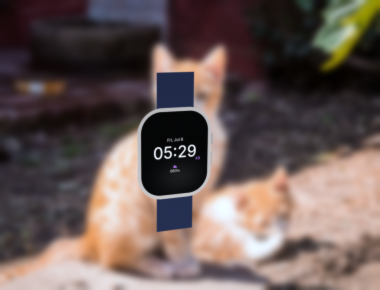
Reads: 5.29
